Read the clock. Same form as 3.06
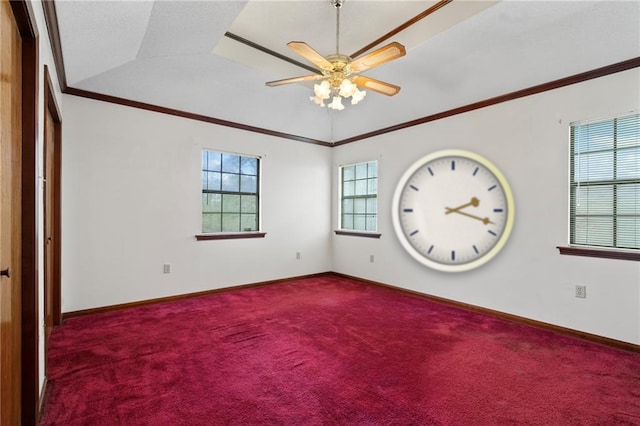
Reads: 2.18
